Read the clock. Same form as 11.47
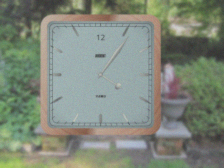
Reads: 4.06
